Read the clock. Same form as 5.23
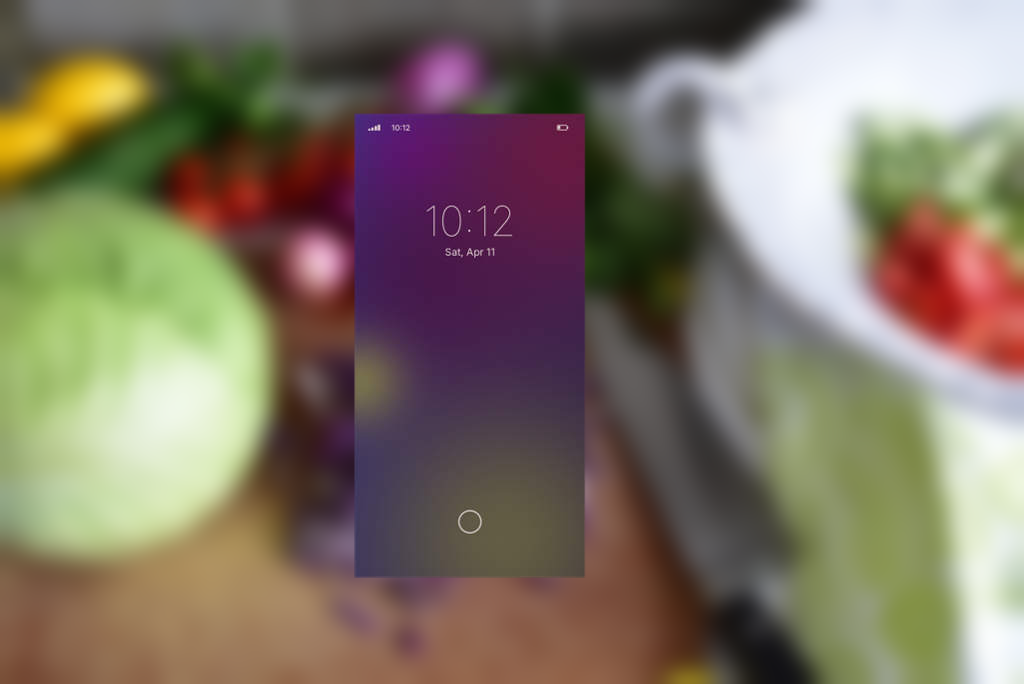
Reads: 10.12
